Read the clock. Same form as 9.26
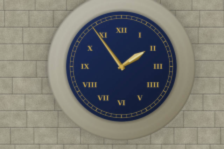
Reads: 1.54
